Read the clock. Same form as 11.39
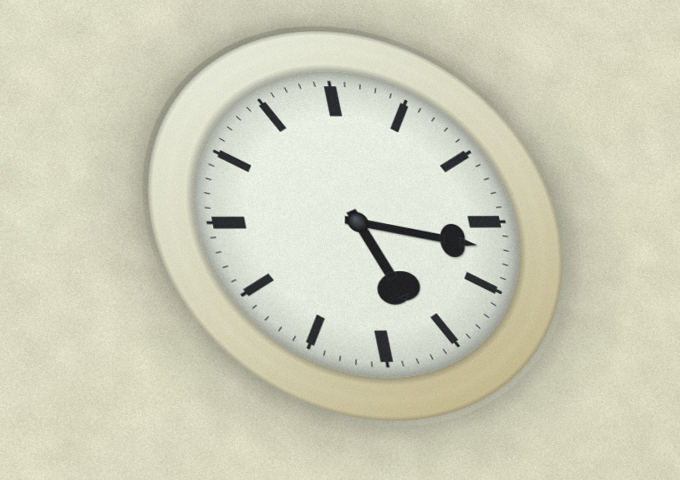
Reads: 5.17
